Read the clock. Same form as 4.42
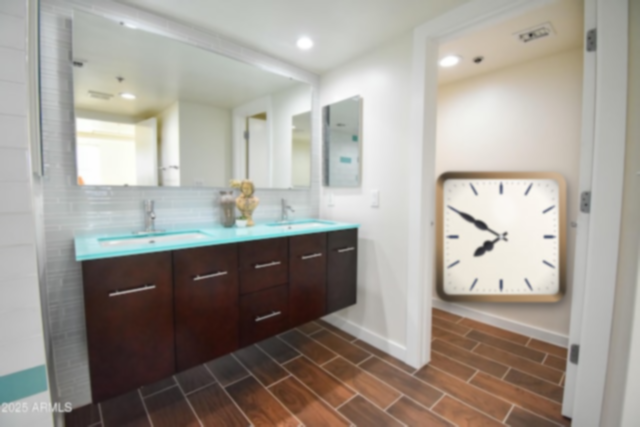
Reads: 7.50
